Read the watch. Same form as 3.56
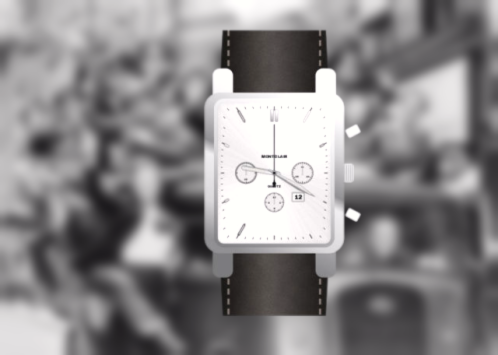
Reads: 9.20
